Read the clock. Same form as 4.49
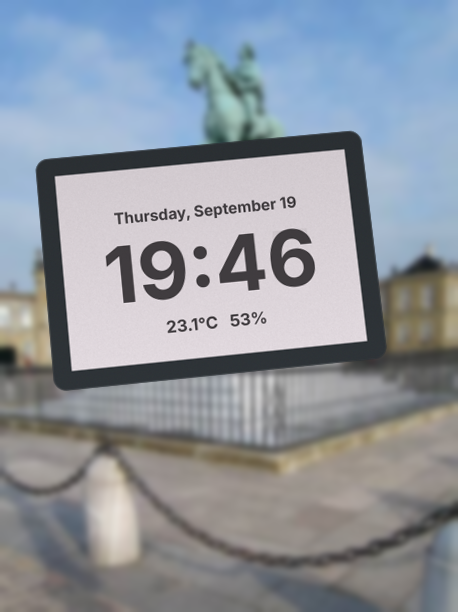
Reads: 19.46
